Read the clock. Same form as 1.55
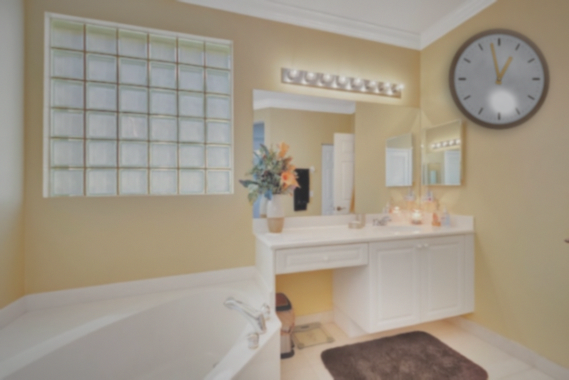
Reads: 12.58
